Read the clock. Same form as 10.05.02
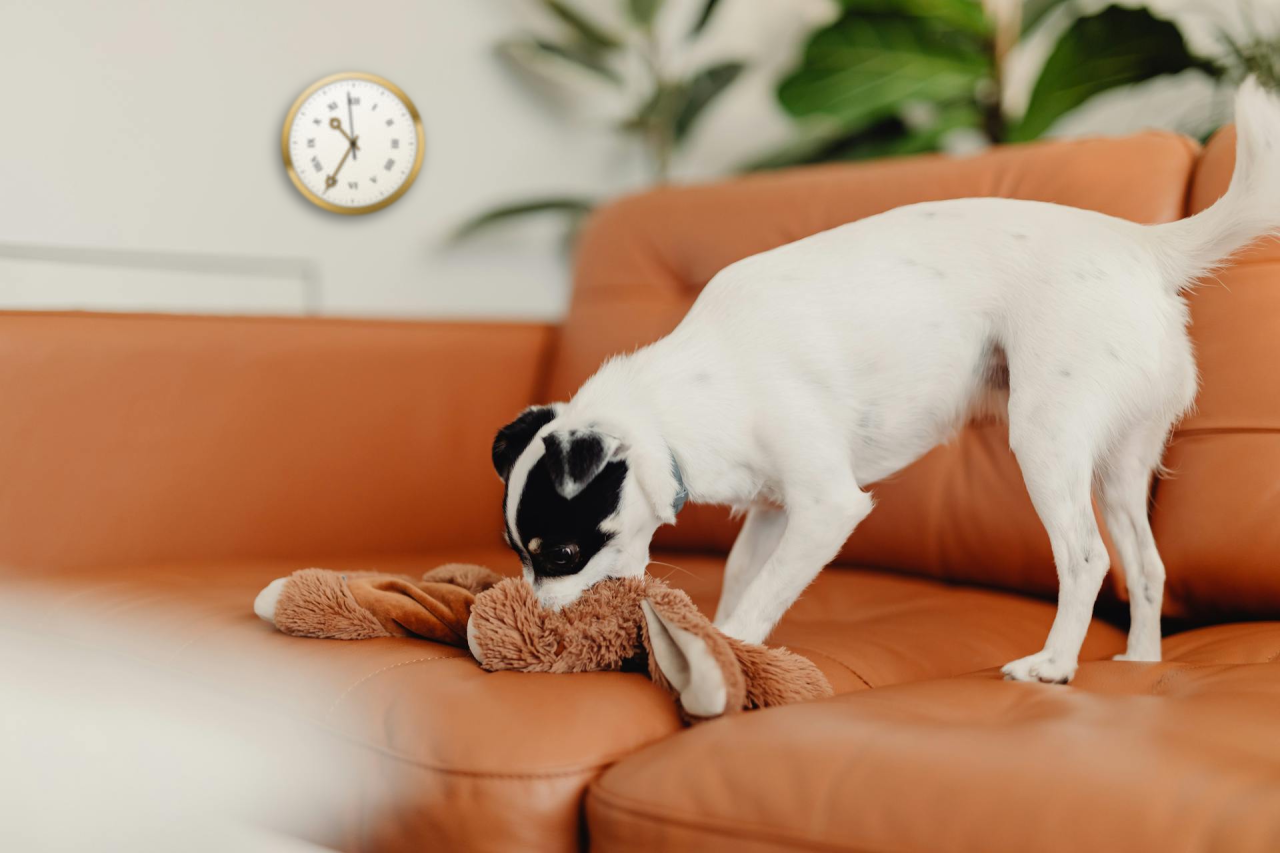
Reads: 10.34.59
